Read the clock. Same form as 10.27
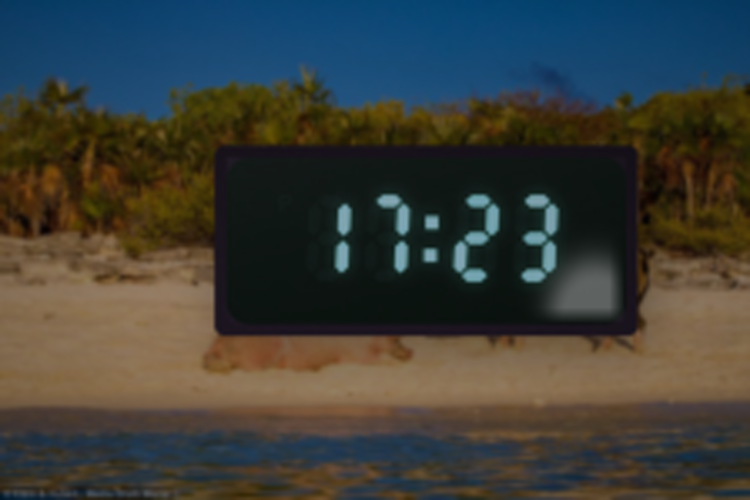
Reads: 17.23
